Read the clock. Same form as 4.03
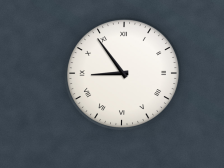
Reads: 8.54
